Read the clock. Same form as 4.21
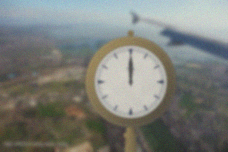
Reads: 12.00
